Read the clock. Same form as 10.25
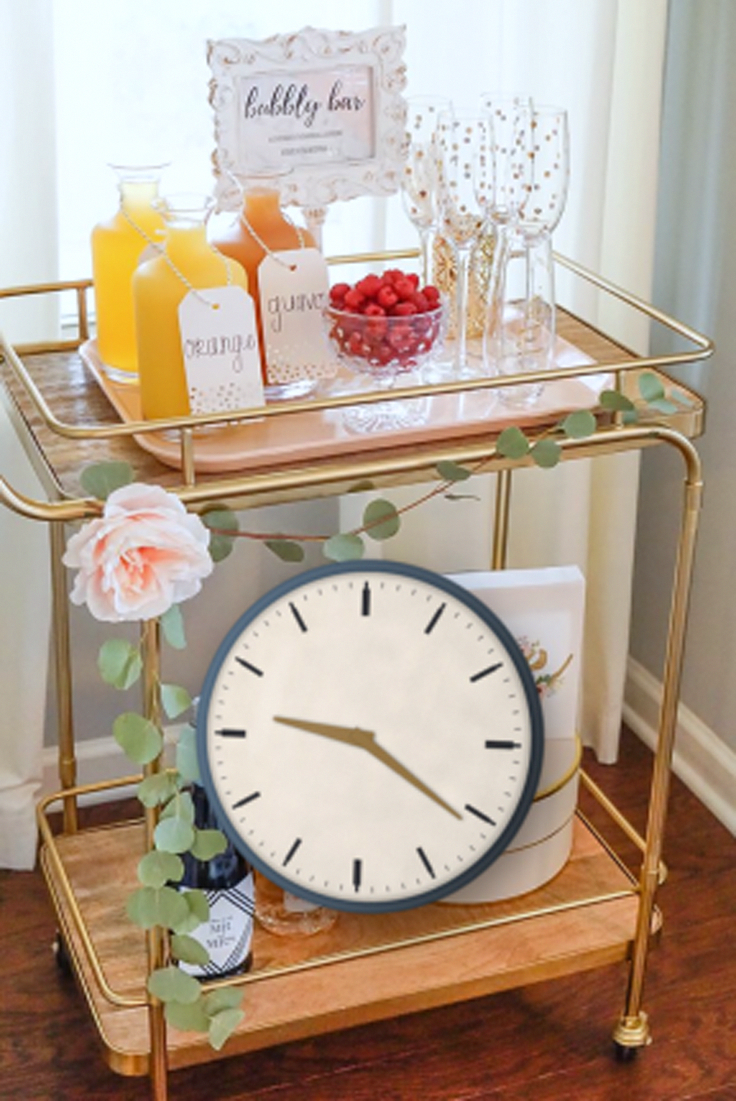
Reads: 9.21
